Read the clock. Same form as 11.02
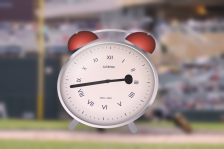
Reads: 2.43
